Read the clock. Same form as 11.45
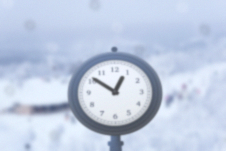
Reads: 12.51
